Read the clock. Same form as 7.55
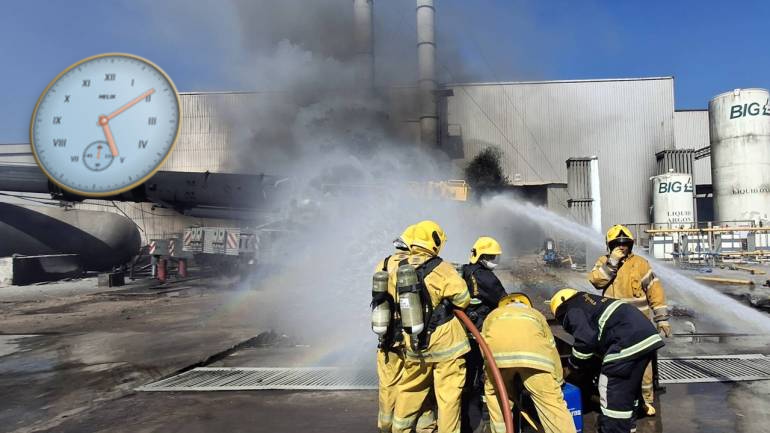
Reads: 5.09
